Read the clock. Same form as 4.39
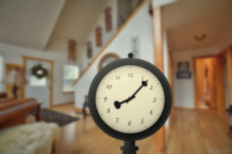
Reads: 8.07
